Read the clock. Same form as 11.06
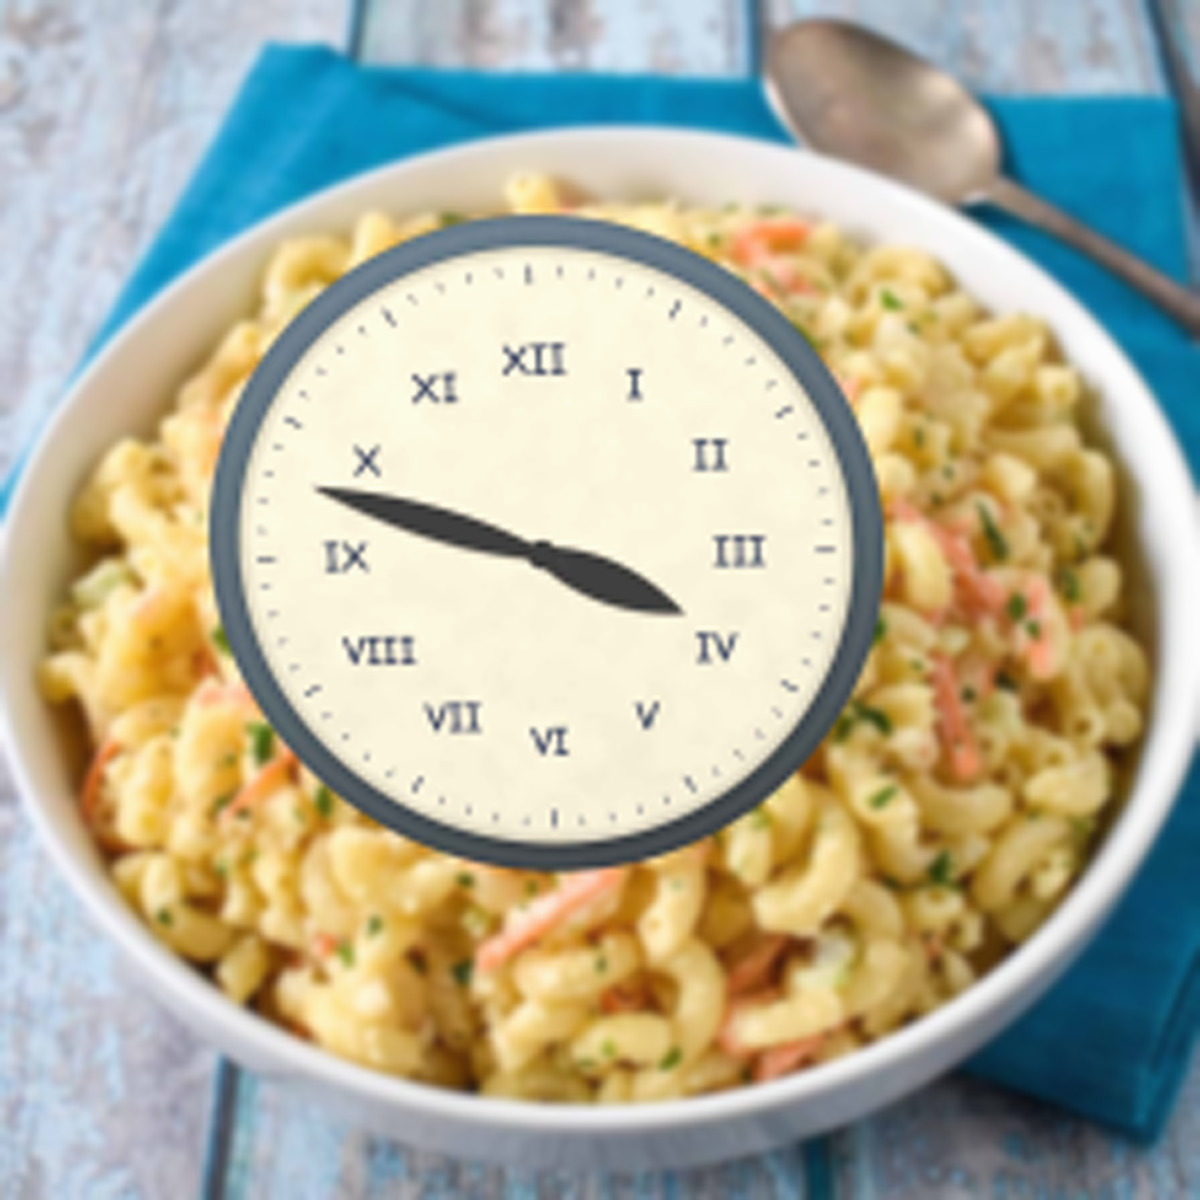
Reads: 3.48
